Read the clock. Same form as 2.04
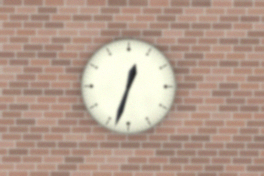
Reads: 12.33
